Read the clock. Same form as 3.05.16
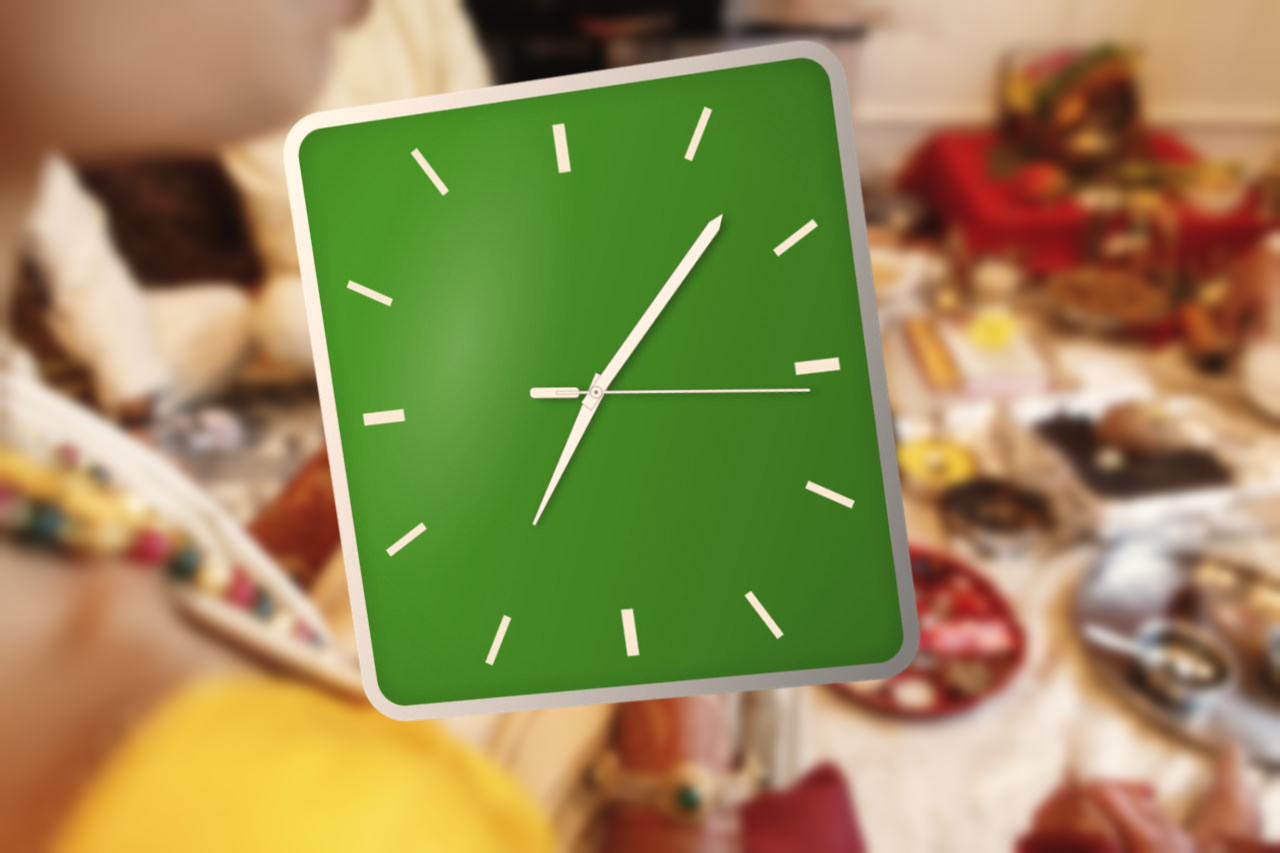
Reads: 7.07.16
